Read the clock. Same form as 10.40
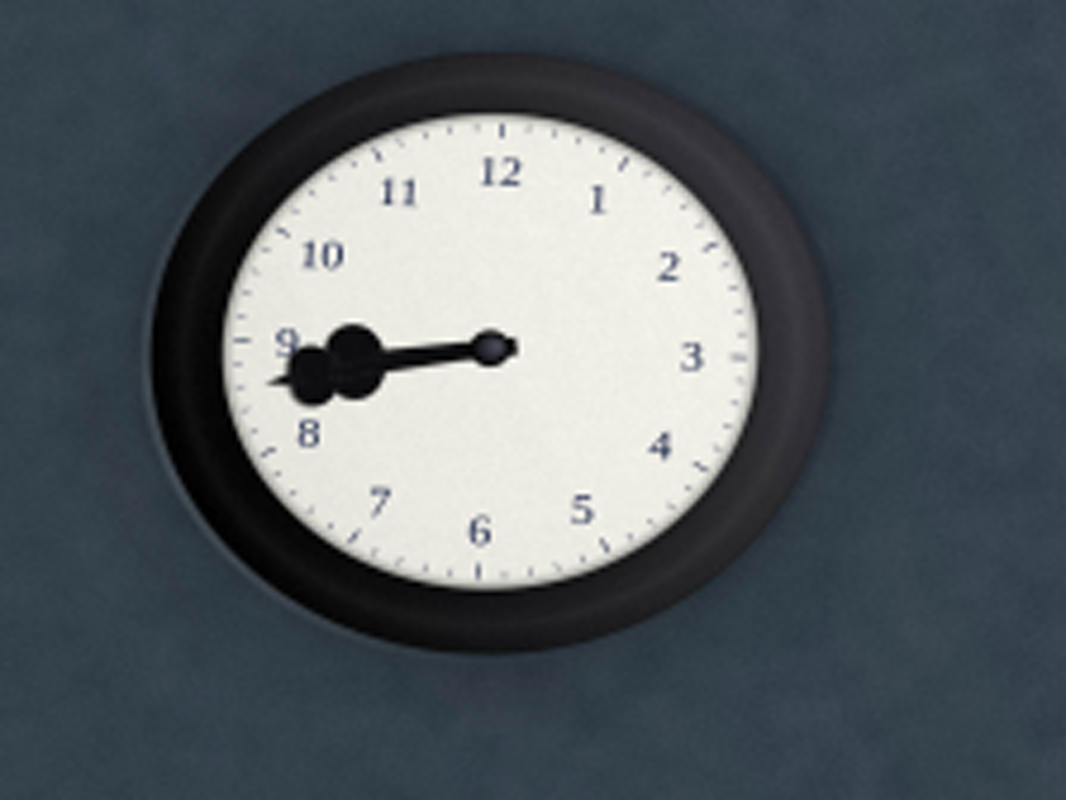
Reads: 8.43
